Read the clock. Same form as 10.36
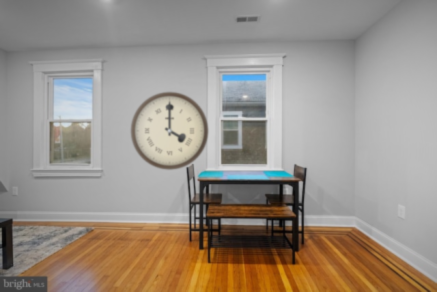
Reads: 4.00
